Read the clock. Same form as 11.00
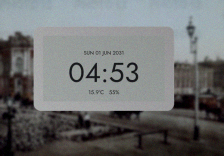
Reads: 4.53
